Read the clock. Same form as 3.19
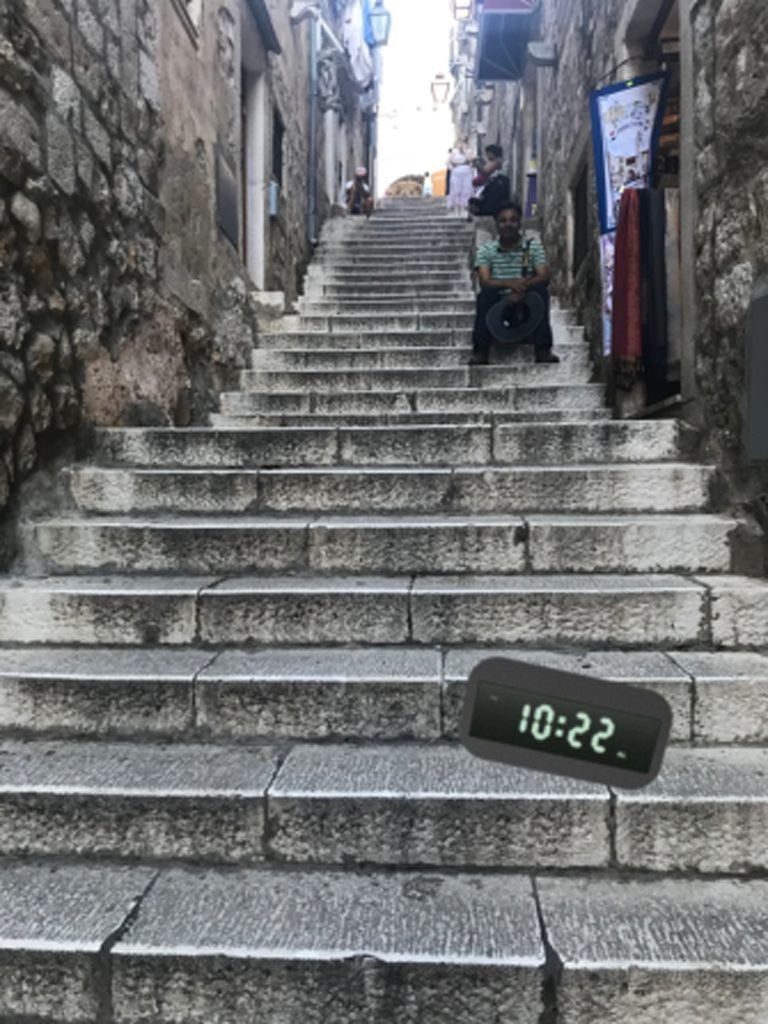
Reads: 10.22
